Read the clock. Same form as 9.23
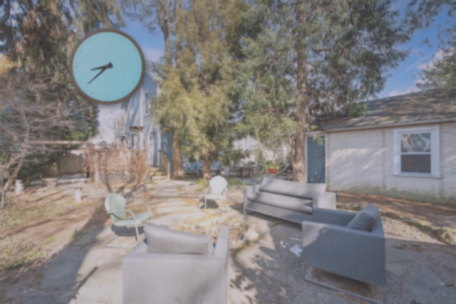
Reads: 8.38
